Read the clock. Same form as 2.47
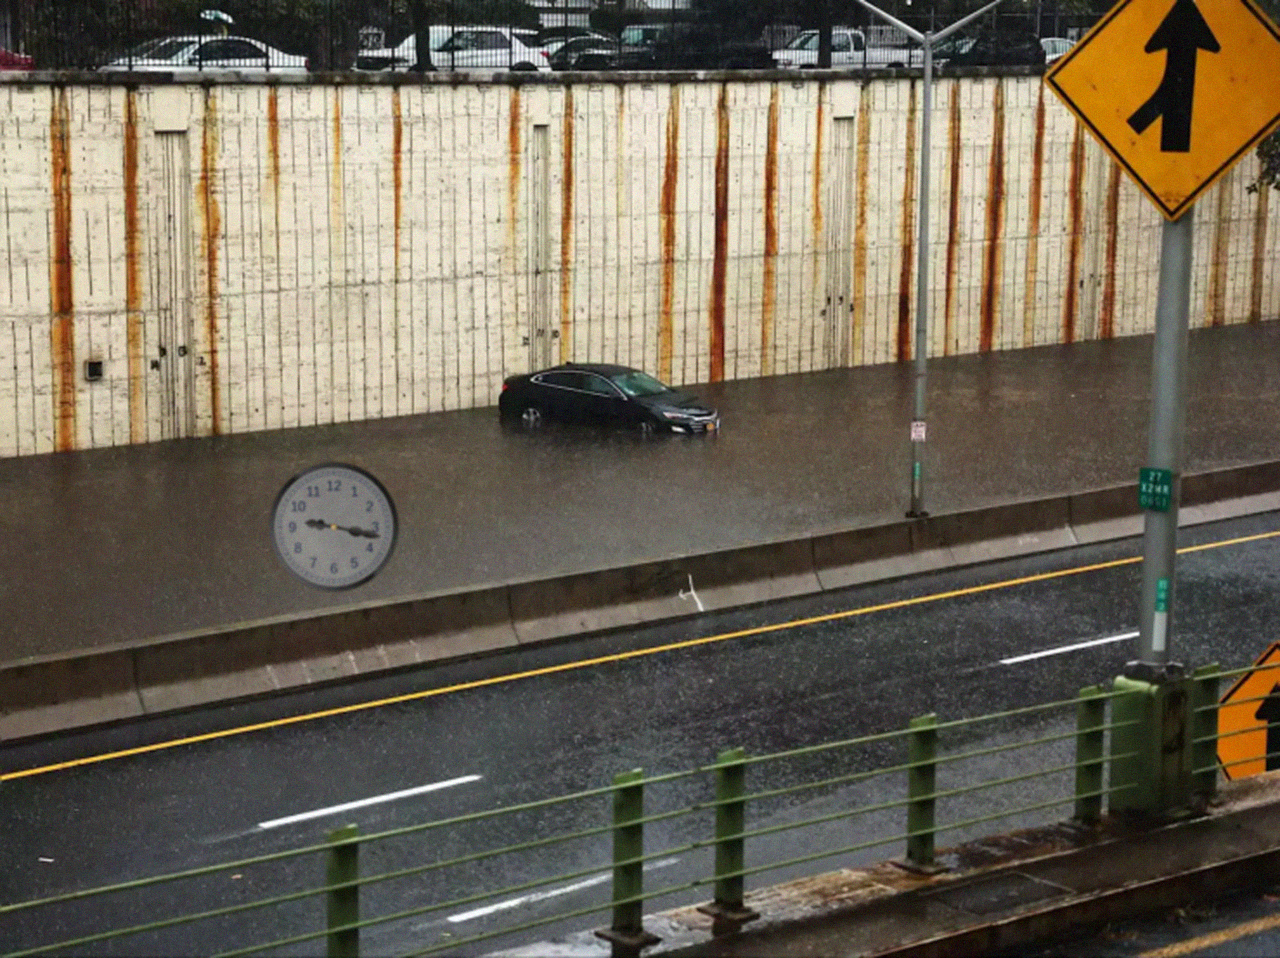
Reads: 9.17
